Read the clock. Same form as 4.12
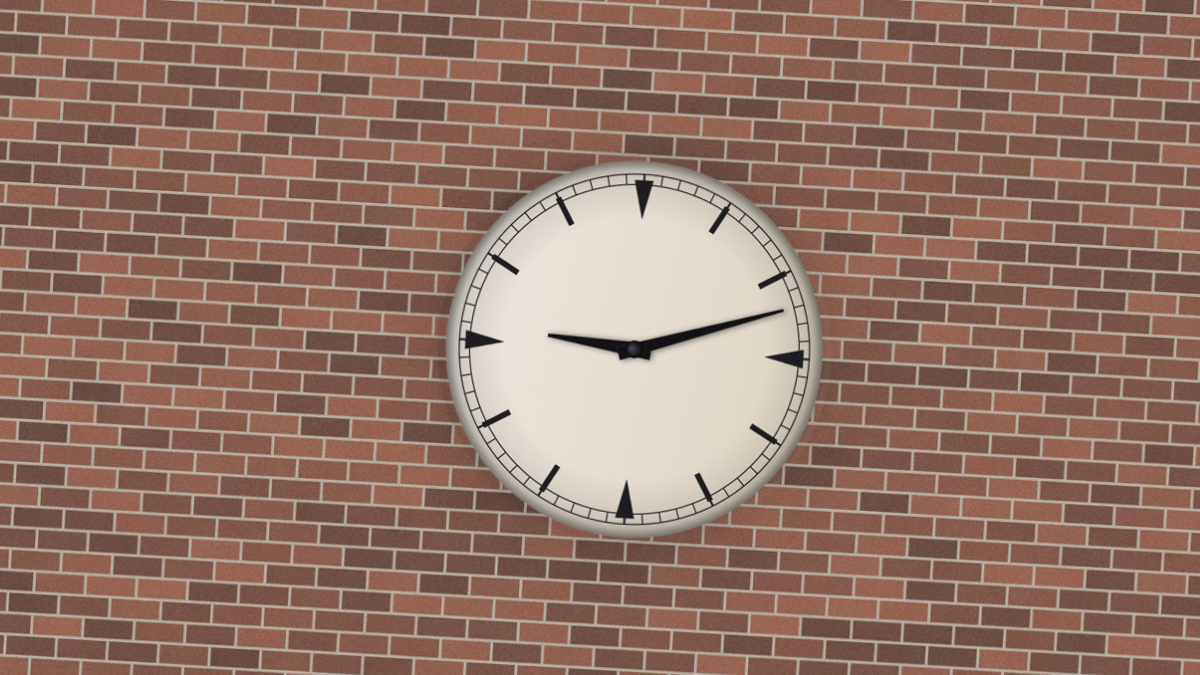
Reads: 9.12
